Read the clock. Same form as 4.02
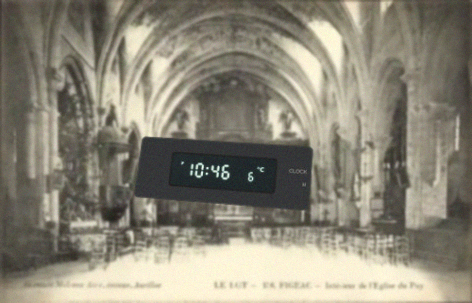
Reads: 10.46
